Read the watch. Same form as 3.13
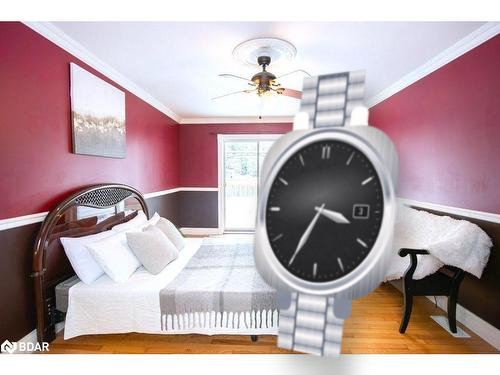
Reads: 3.35
